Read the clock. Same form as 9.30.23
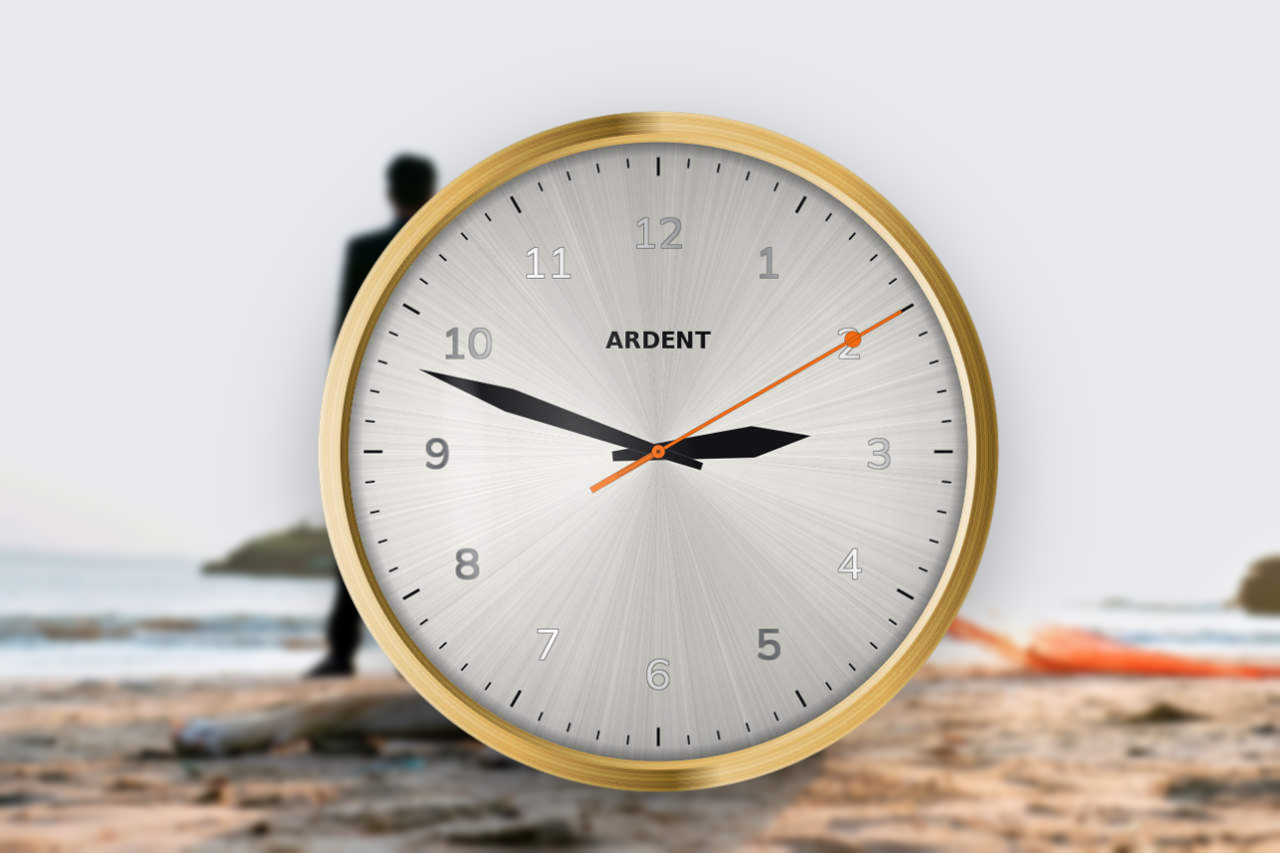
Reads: 2.48.10
